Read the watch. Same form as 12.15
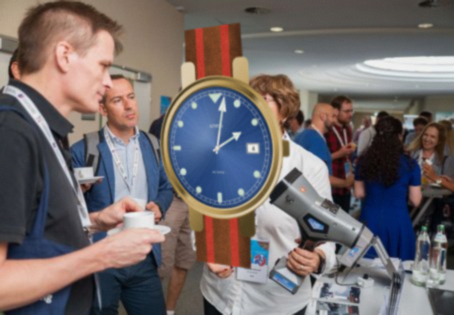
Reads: 2.02
